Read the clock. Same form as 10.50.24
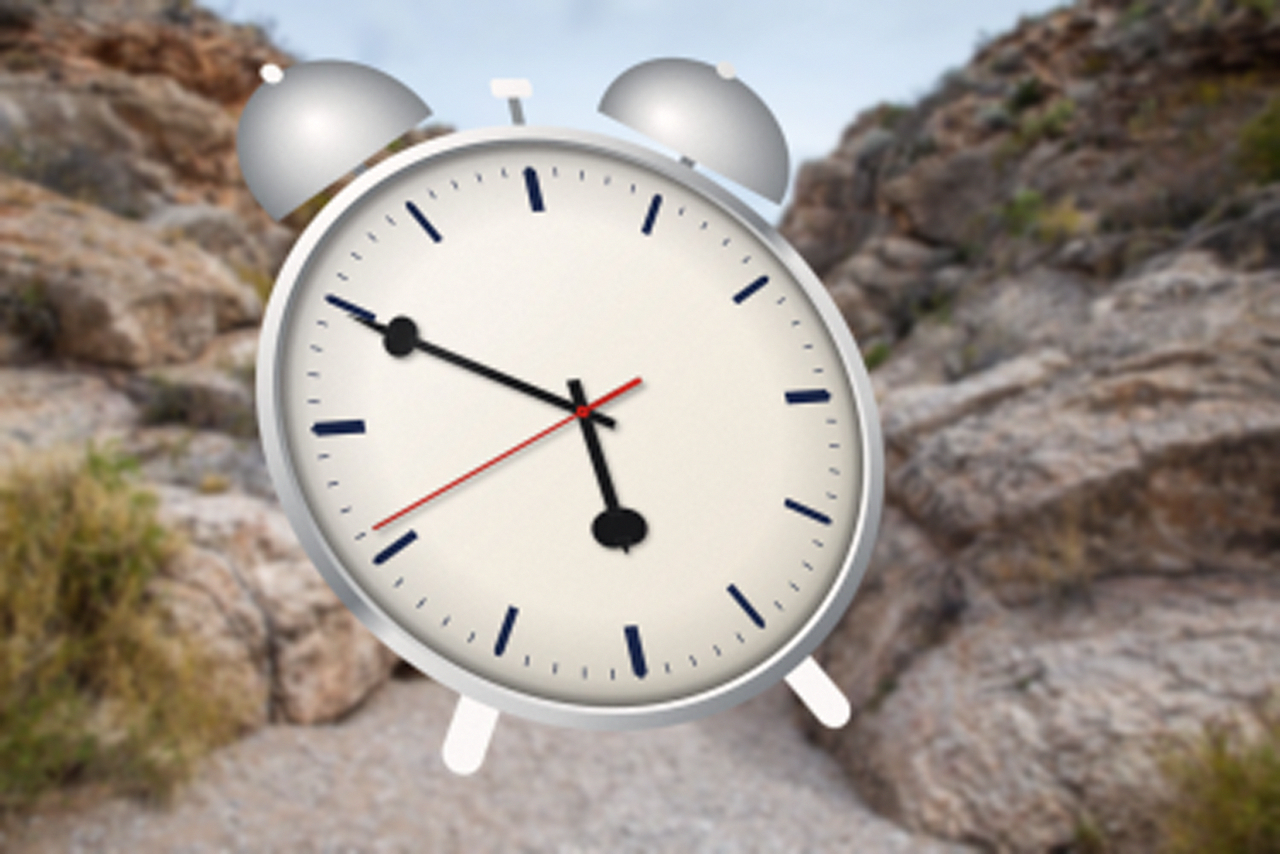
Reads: 5.49.41
